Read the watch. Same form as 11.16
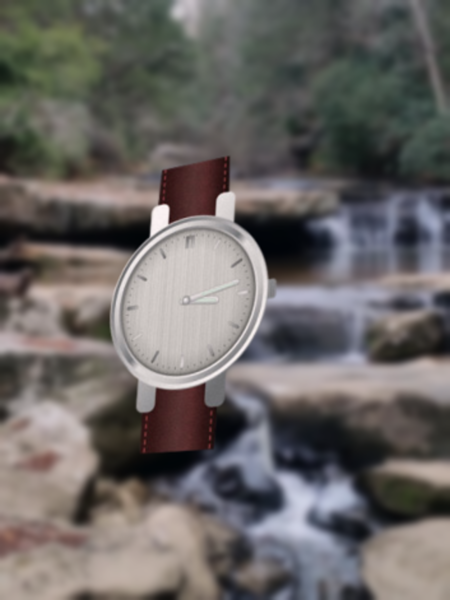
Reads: 3.13
